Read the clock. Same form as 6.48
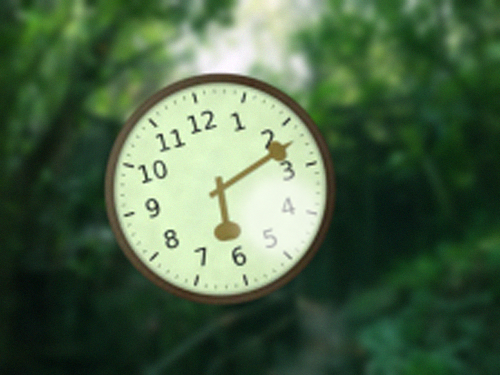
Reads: 6.12
